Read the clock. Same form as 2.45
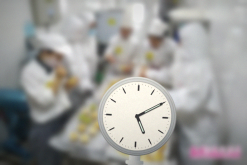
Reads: 5.10
